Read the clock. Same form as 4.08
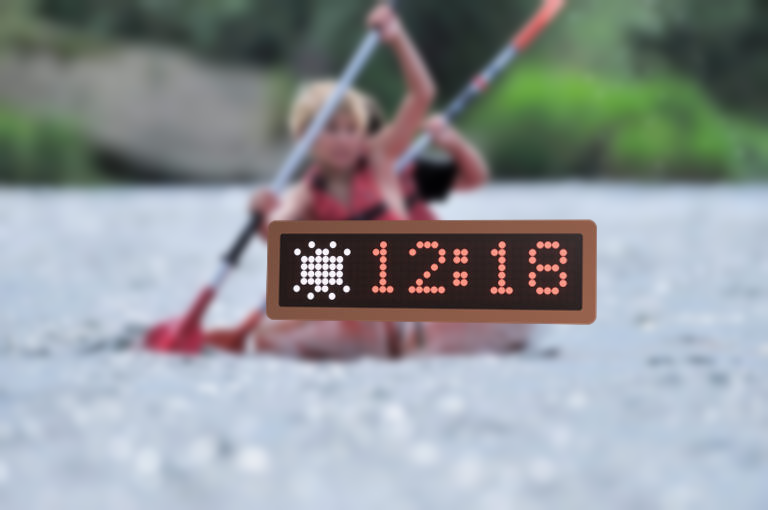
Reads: 12.18
